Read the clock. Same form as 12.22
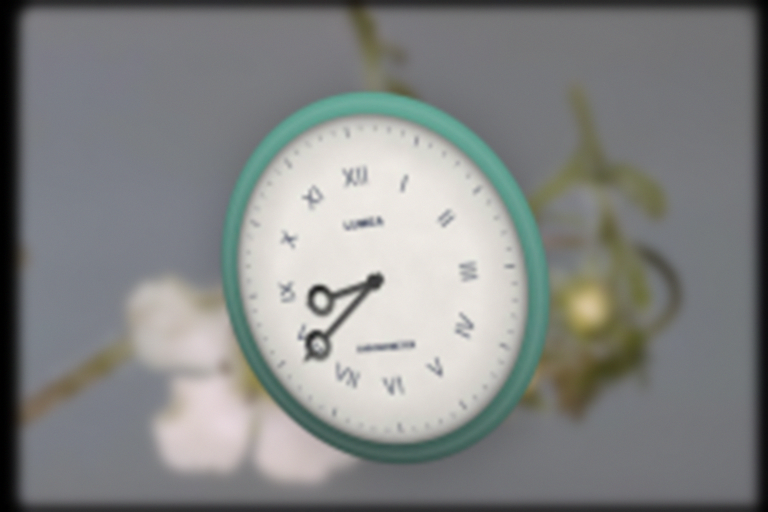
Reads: 8.39
